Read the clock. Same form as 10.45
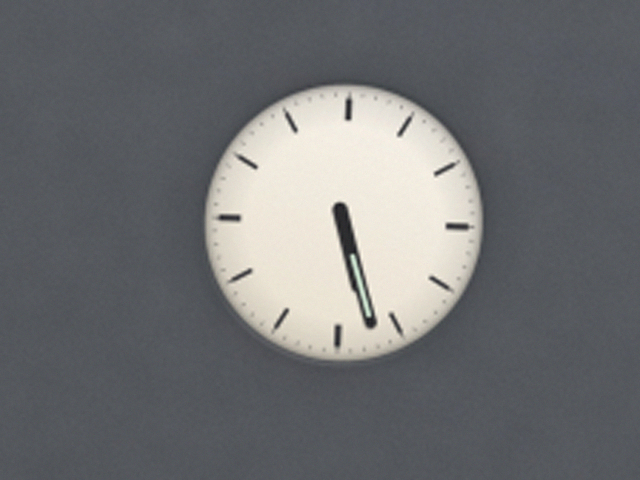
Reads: 5.27
